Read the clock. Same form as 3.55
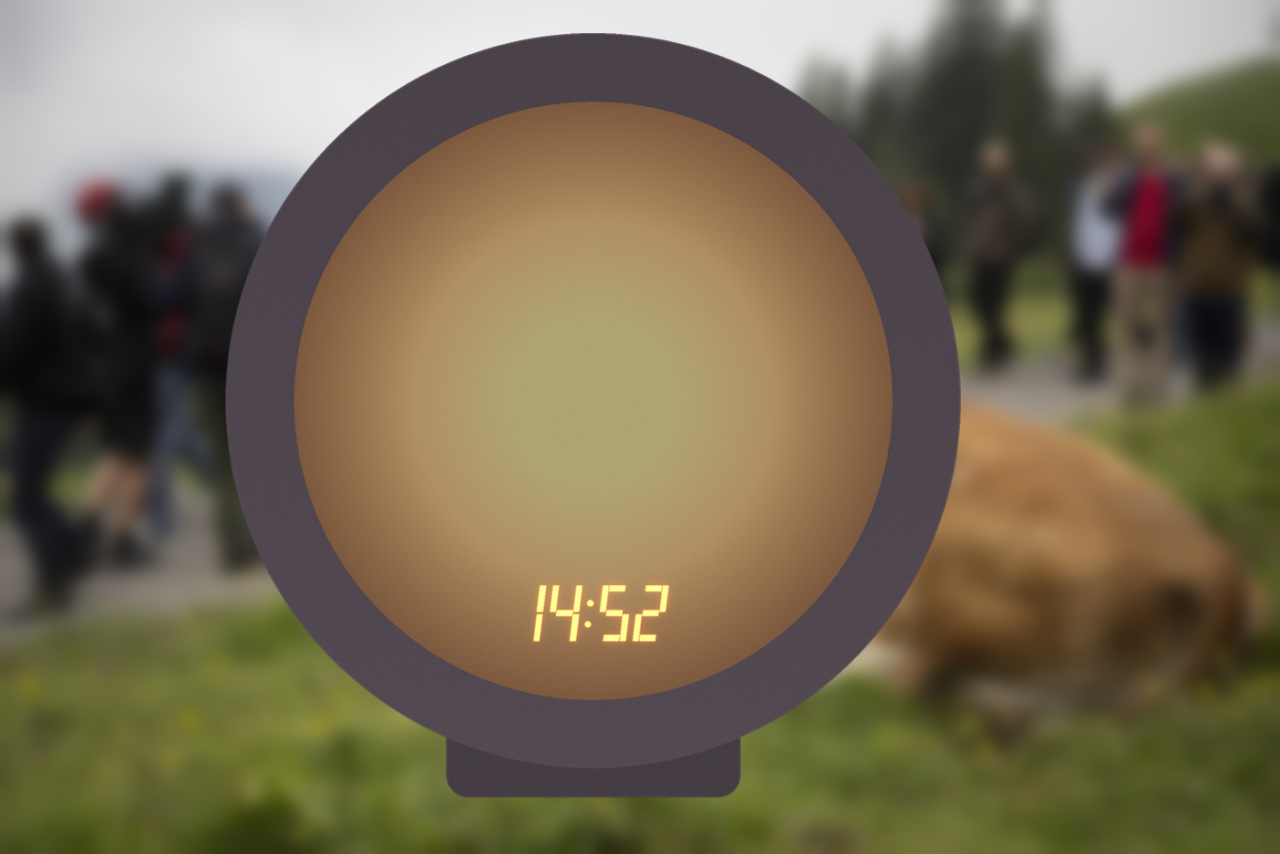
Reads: 14.52
